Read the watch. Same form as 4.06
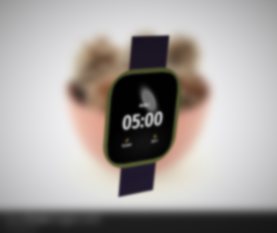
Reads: 5.00
